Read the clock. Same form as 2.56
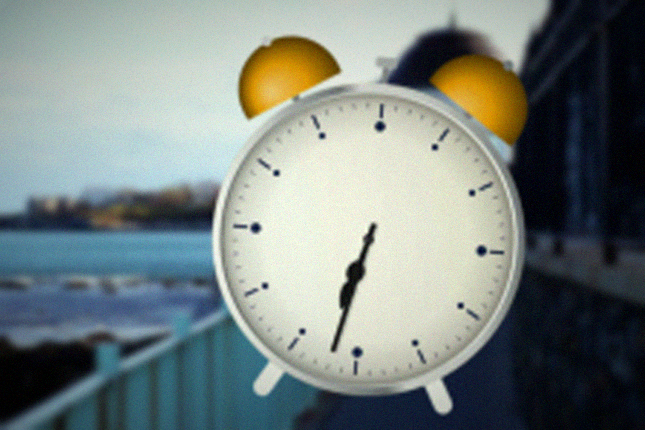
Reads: 6.32
